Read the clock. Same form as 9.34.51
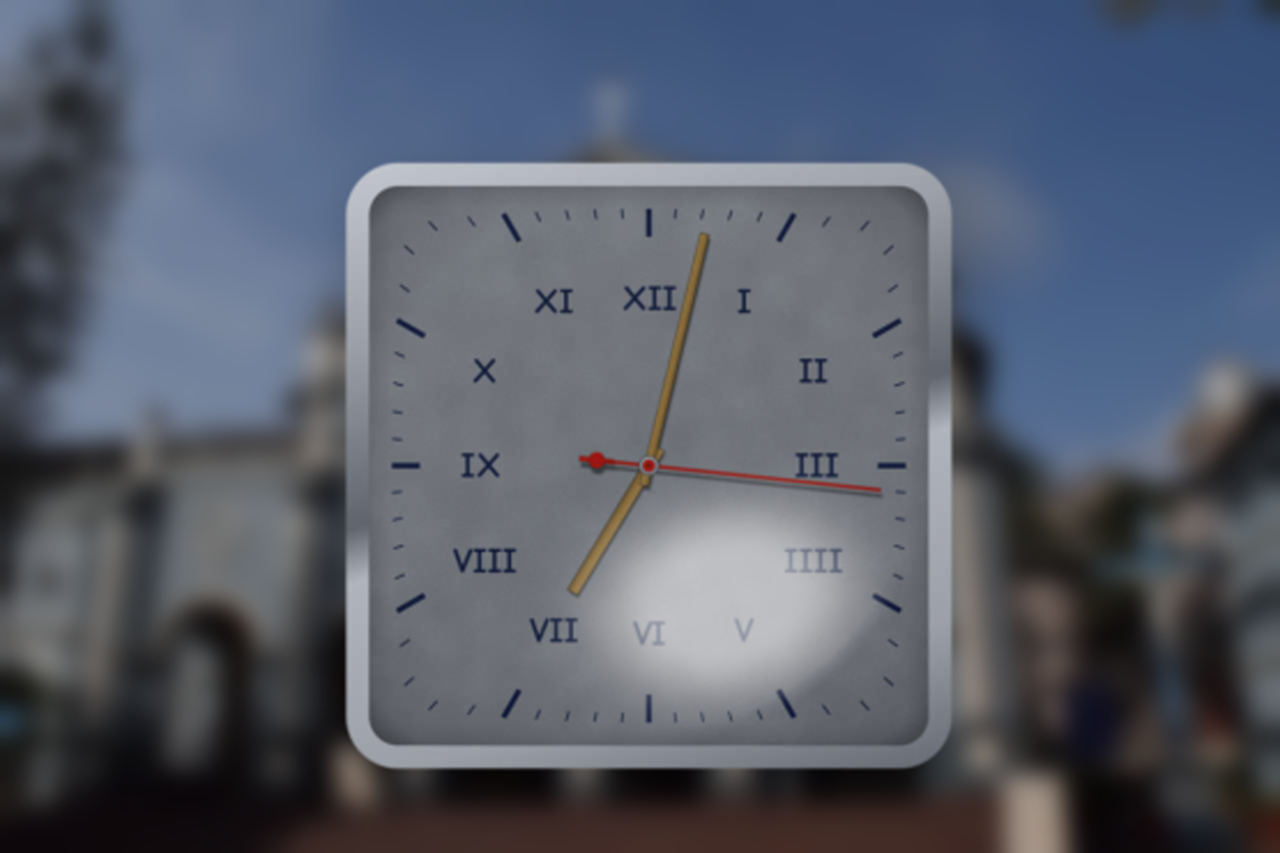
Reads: 7.02.16
